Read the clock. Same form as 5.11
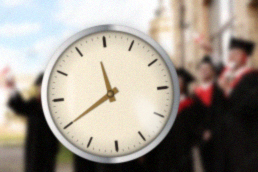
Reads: 11.40
